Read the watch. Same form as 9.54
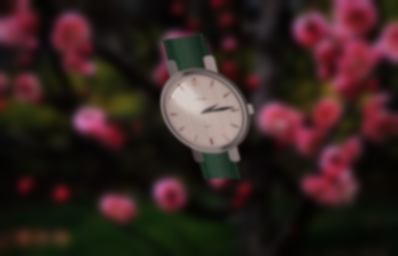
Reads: 2.14
